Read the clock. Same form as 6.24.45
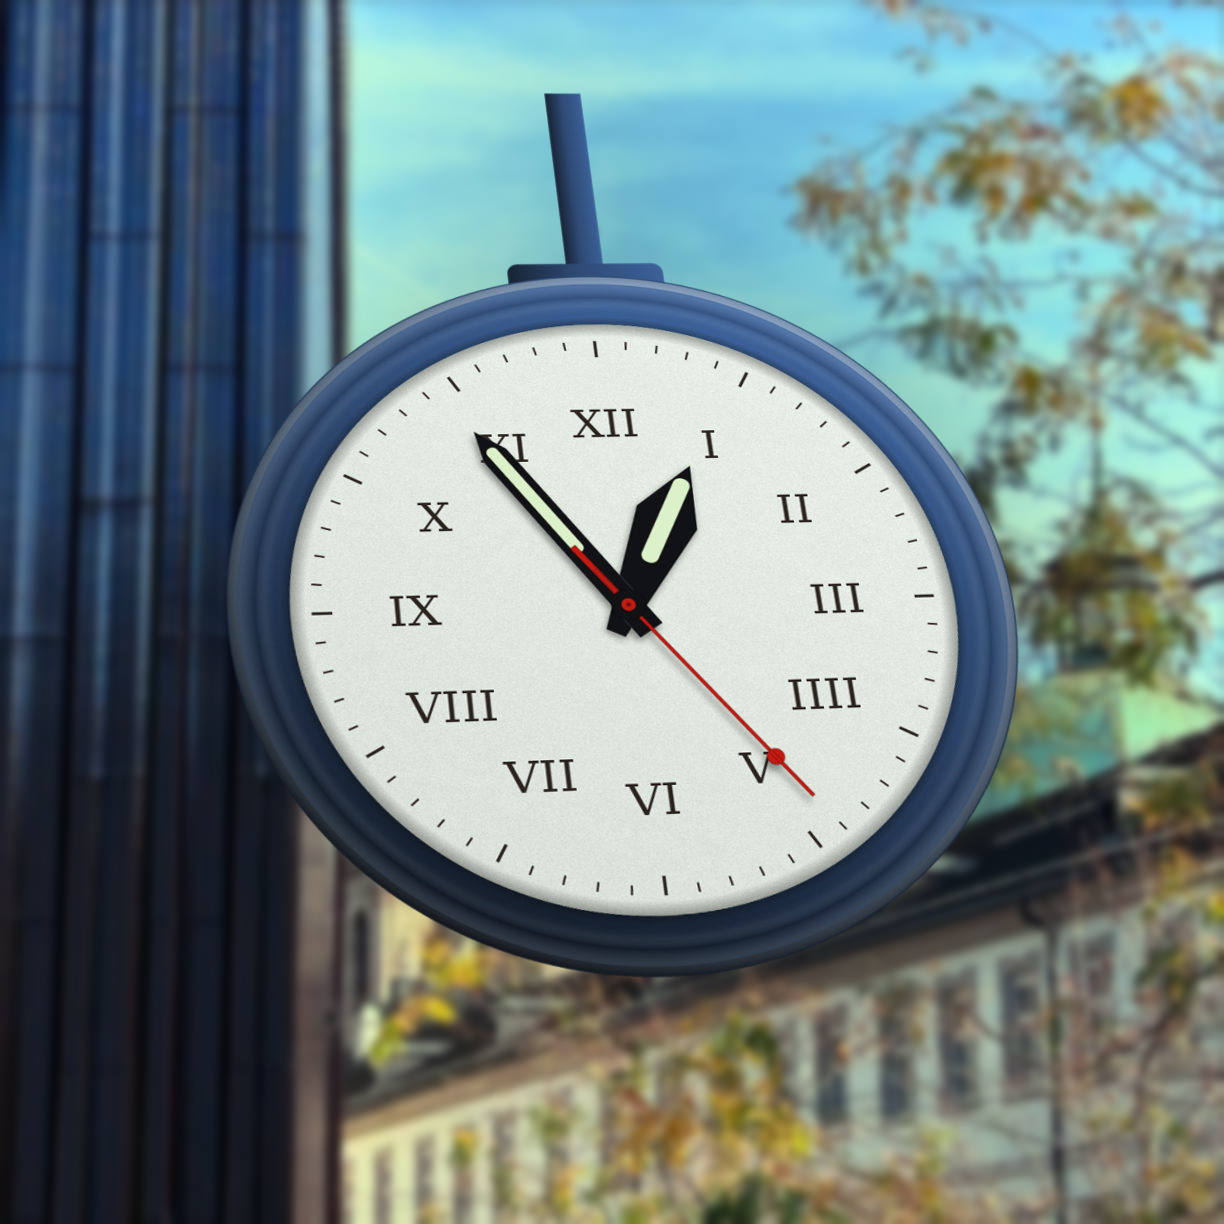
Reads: 12.54.24
